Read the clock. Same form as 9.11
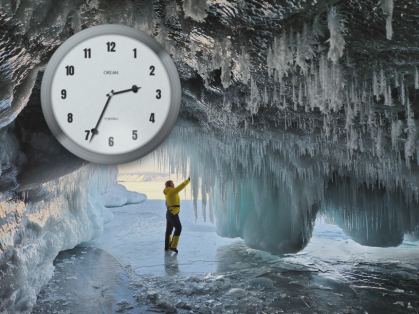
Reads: 2.34
